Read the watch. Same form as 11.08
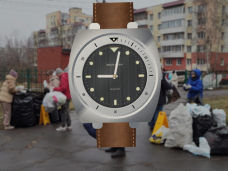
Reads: 9.02
